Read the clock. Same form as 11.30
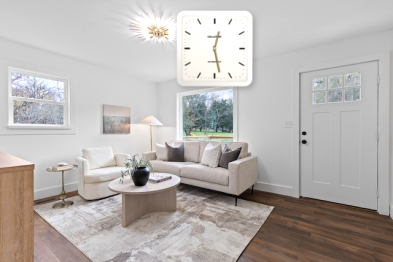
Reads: 12.28
